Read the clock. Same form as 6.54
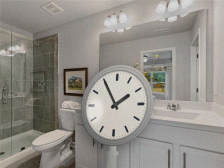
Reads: 1.55
